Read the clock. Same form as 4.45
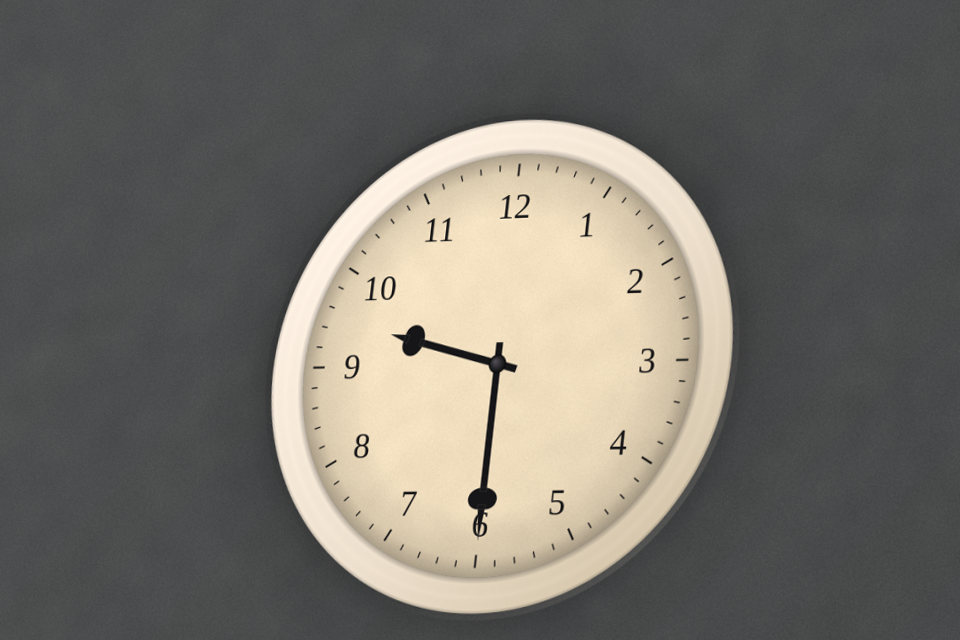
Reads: 9.30
